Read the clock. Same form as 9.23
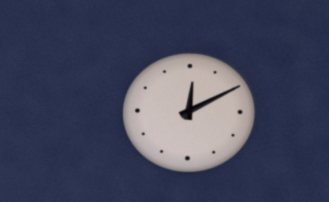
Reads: 12.10
